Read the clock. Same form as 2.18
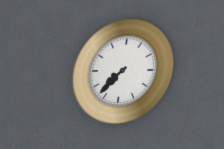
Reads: 7.37
